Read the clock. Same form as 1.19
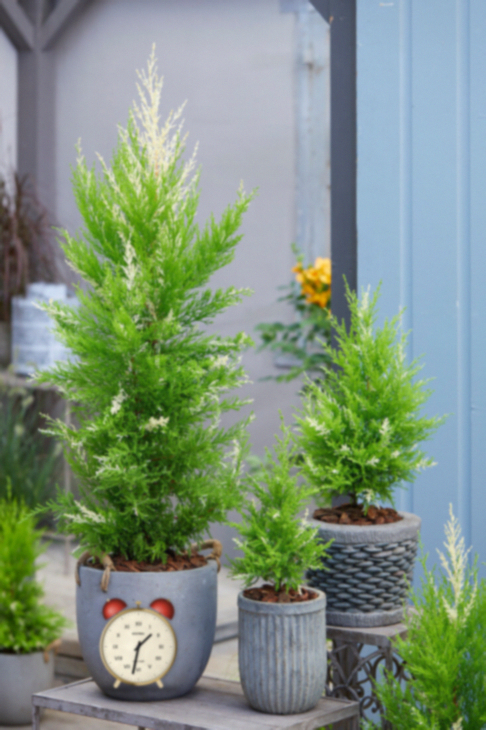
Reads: 1.32
